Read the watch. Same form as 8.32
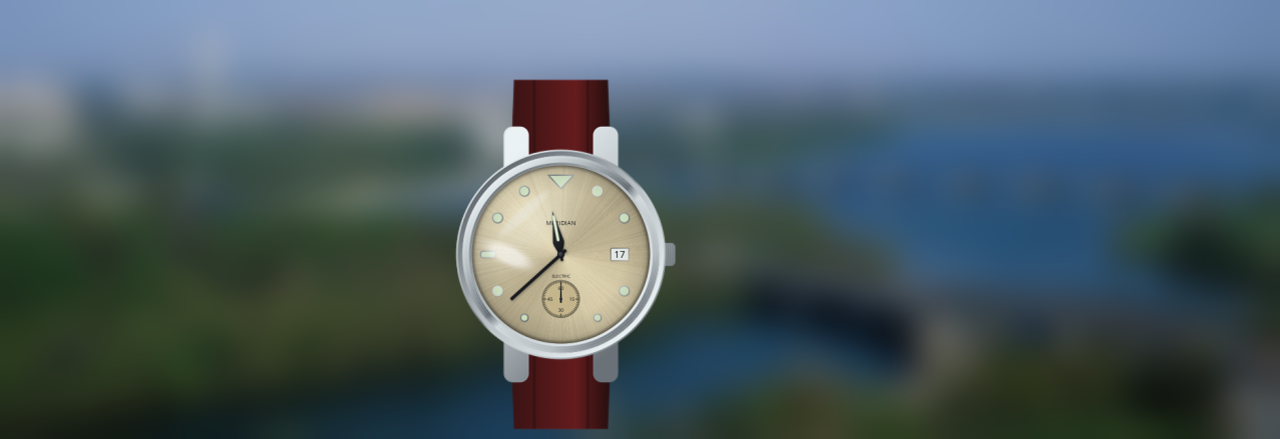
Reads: 11.38
